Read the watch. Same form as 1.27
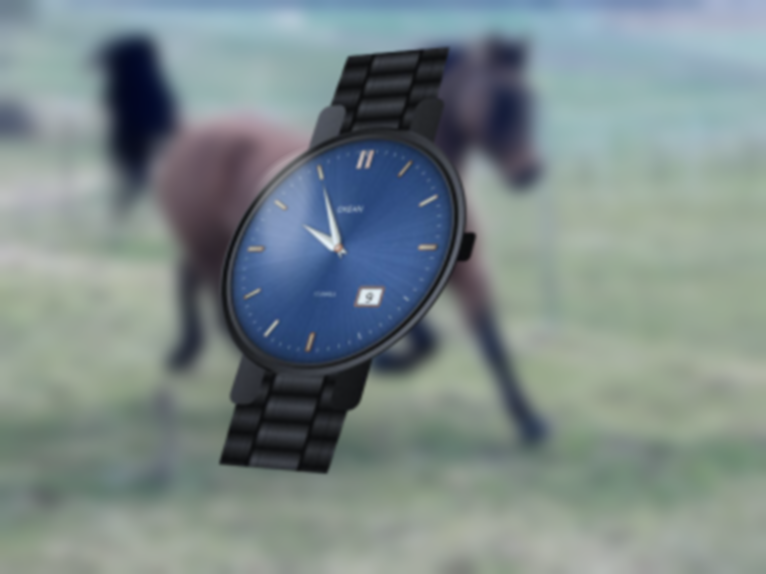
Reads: 9.55
